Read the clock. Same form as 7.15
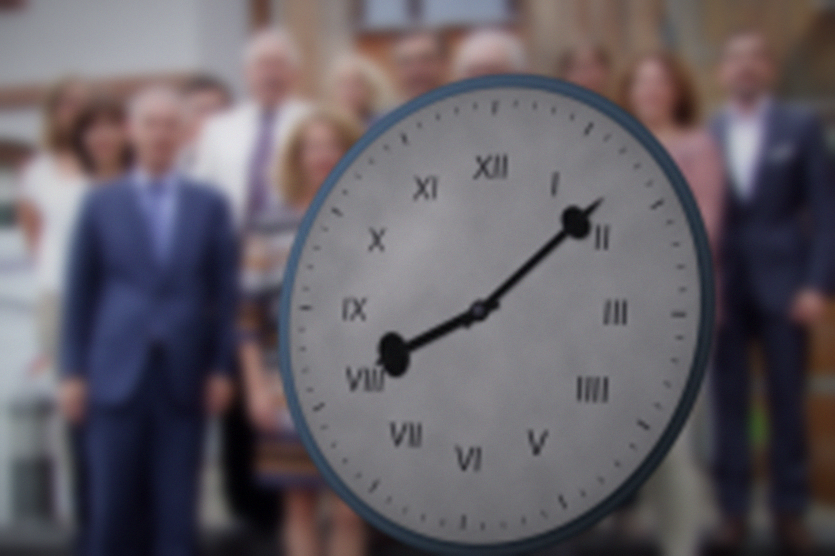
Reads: 8.08
